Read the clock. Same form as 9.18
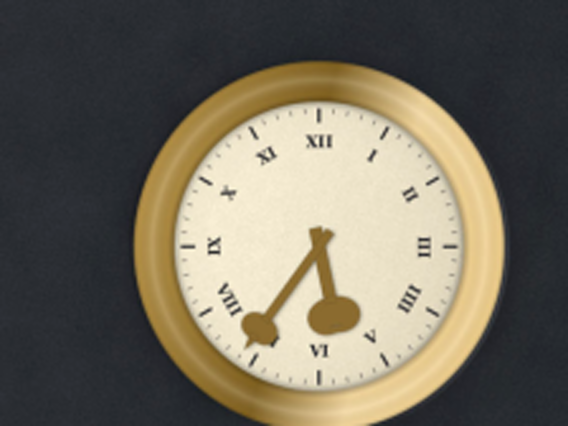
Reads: 5.36
